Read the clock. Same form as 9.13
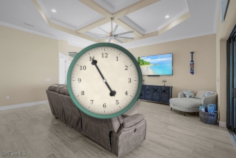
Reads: 4.55
